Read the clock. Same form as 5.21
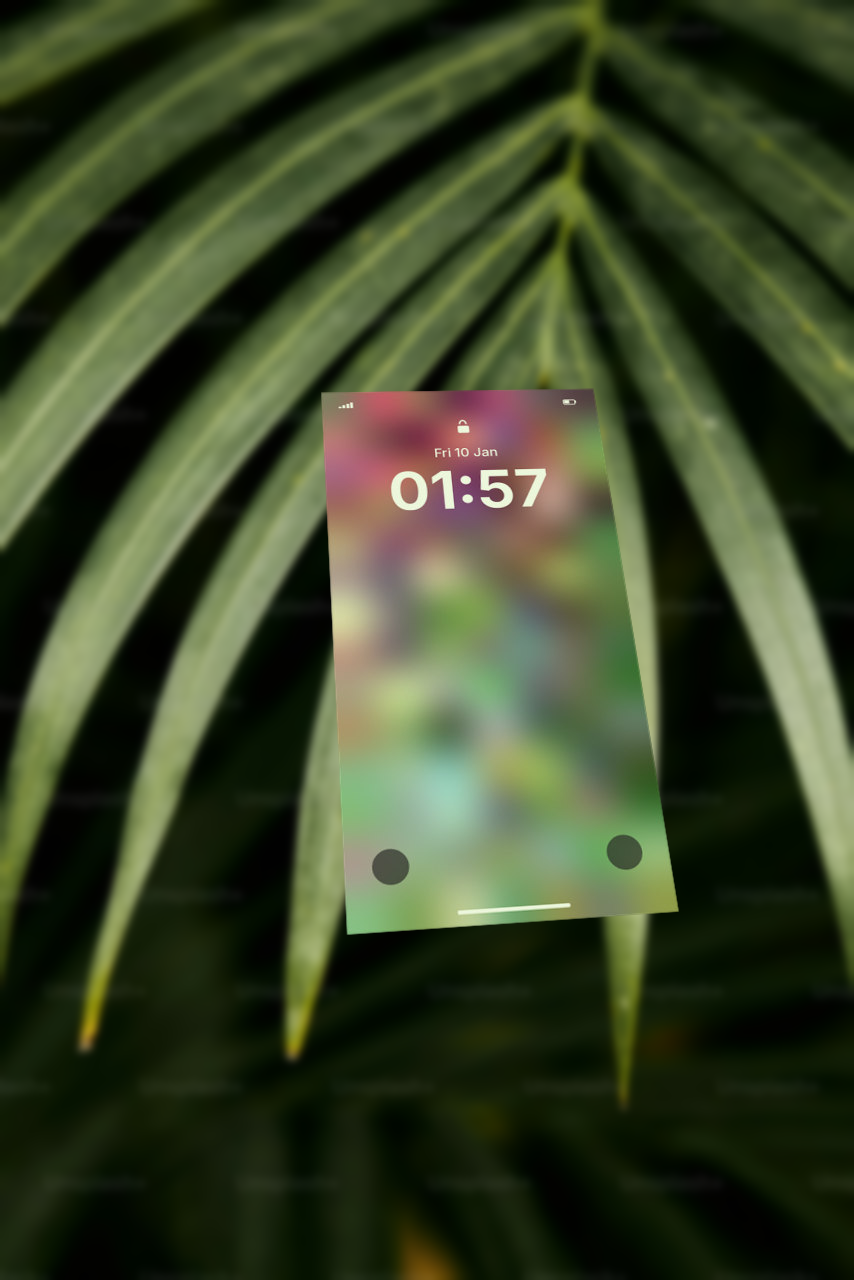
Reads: 1.57
